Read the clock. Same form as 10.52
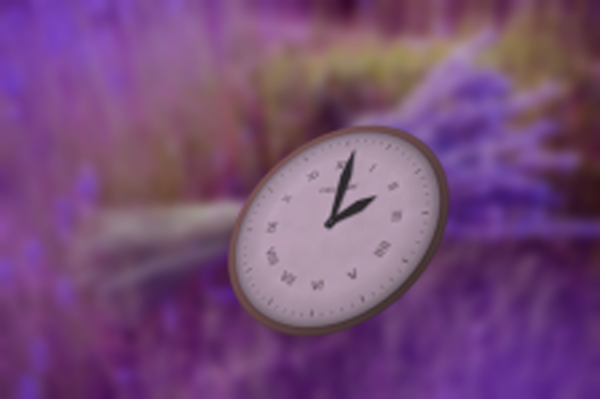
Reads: 2.01
